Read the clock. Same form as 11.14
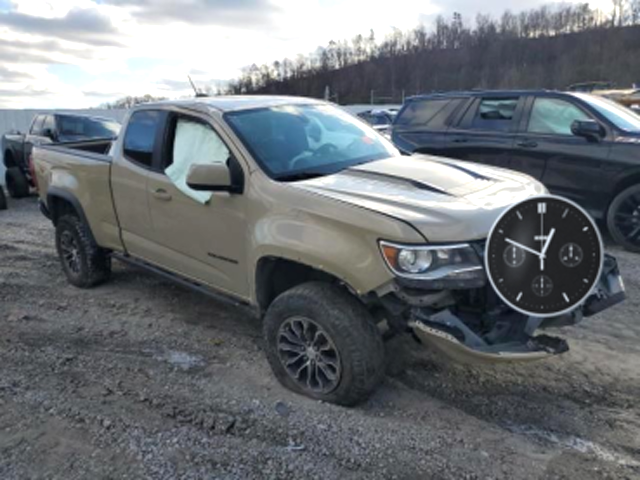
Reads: 12.49
